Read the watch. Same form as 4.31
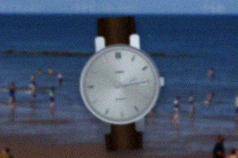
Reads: 2.14
